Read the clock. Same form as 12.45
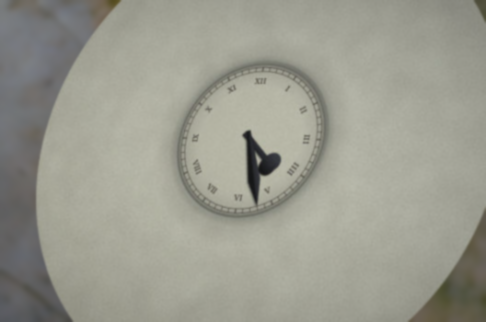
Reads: 4.27
